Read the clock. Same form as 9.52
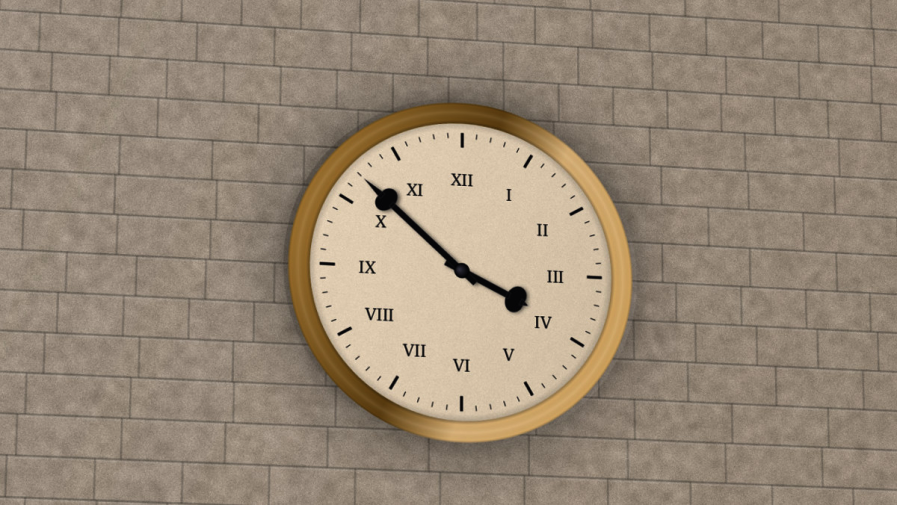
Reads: 3.52
